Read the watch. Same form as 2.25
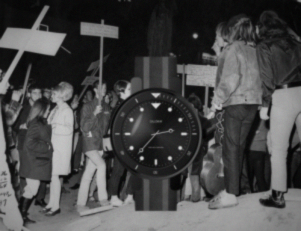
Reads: 2.37
